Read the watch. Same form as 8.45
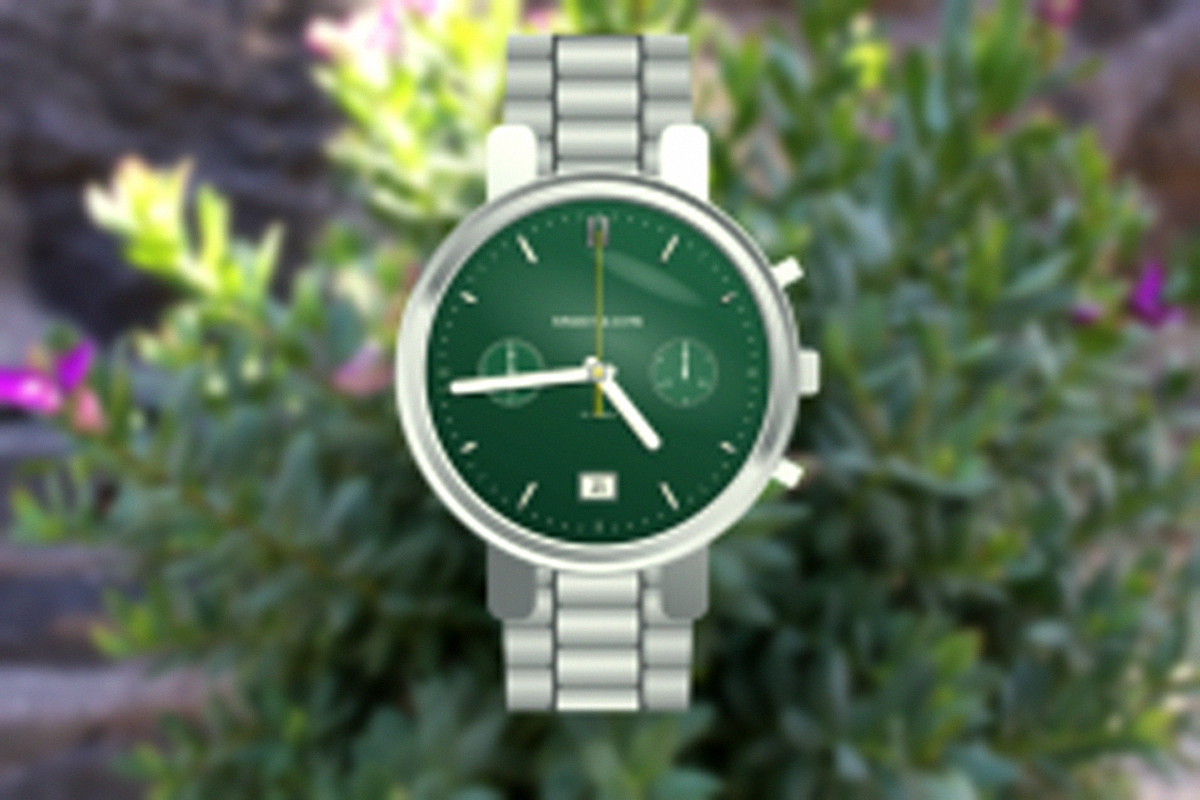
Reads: 4.44
